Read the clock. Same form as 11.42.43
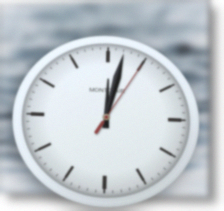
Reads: 12.02.05
